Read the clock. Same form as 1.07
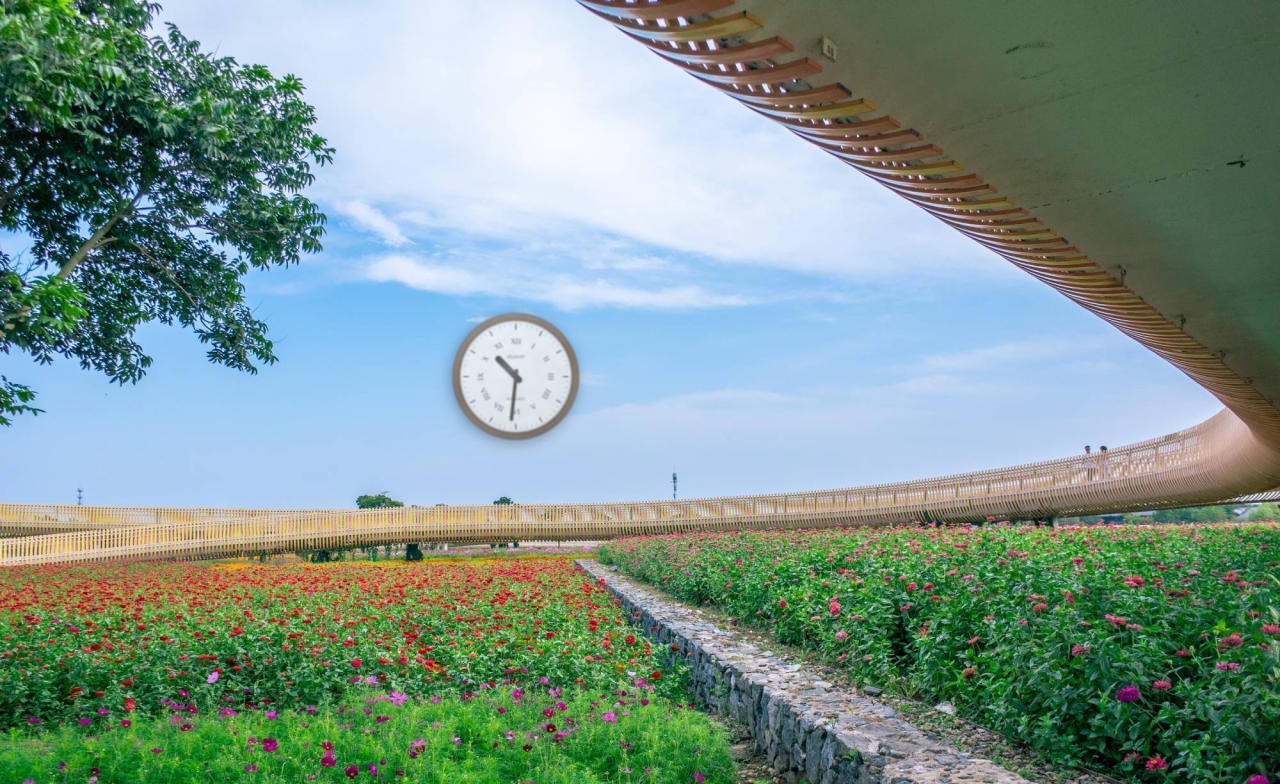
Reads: 10.31
